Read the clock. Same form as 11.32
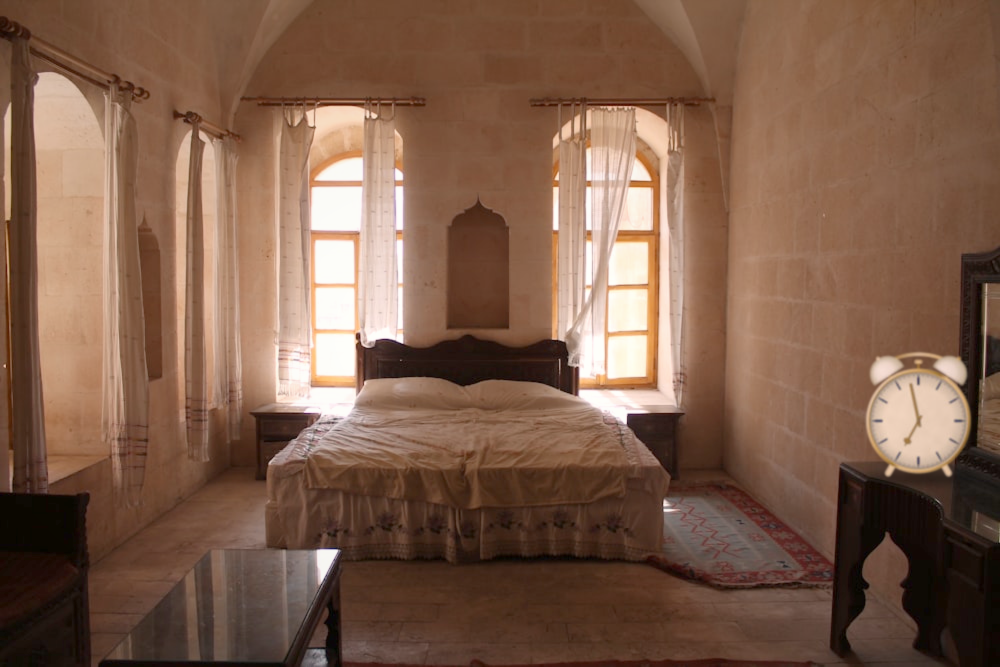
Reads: 6.58
